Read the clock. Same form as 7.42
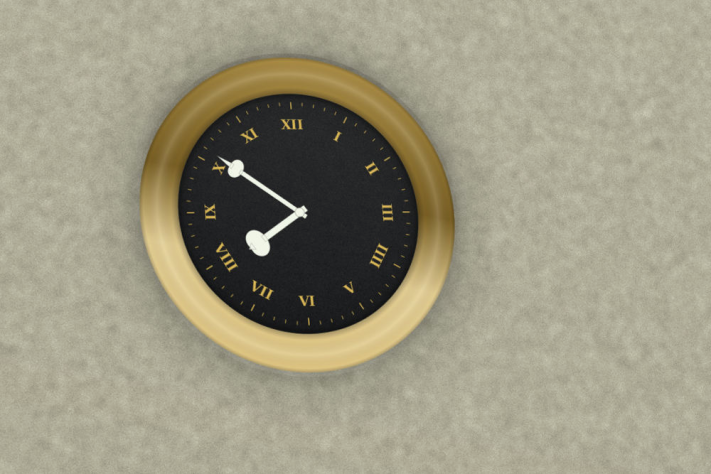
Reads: 7.51
